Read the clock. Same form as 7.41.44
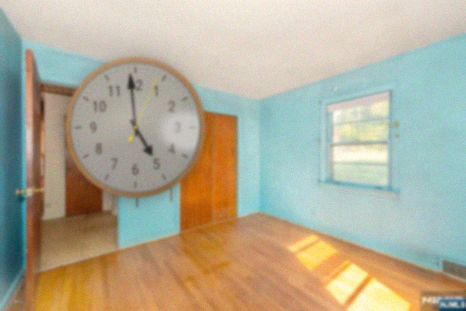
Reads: 4.59.04
